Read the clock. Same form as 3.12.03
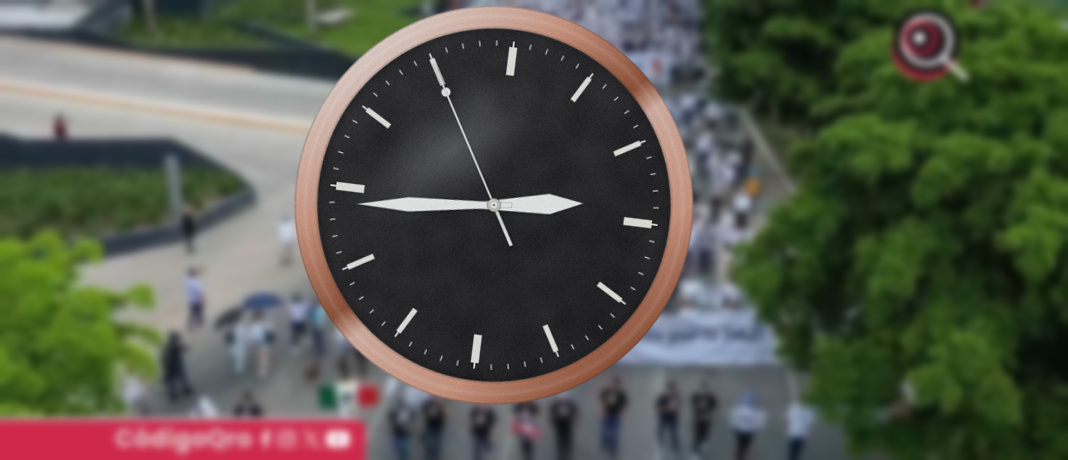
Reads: 2.43.55
